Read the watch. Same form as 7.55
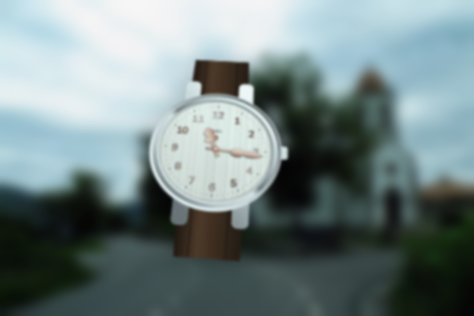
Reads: 11.16
